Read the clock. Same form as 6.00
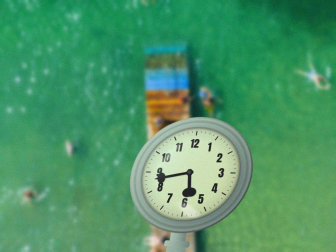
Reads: 5.43
